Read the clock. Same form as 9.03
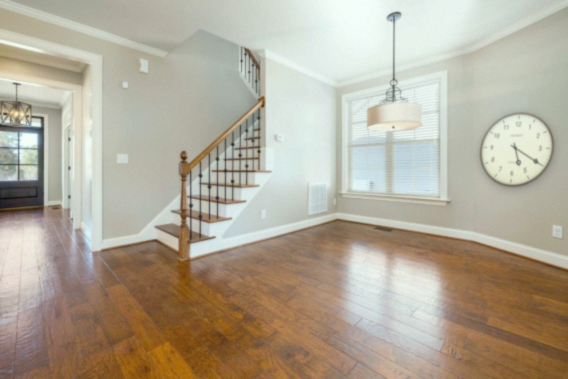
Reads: 5.20
